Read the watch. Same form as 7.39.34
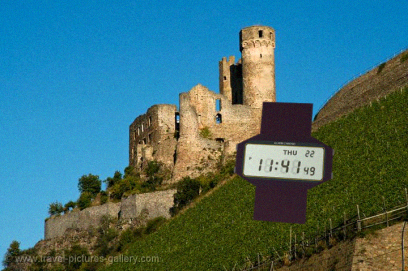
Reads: 11.41.49
